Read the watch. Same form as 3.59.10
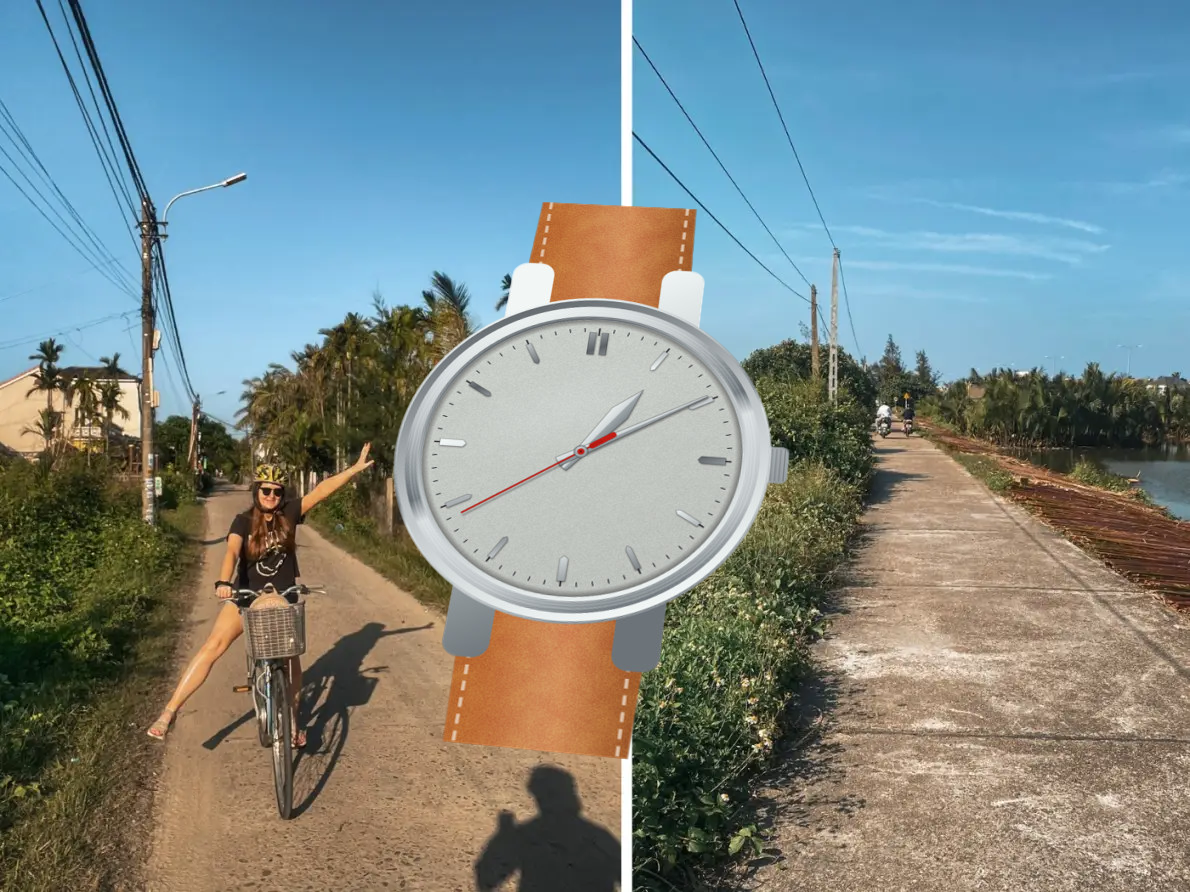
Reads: 1.09.39
